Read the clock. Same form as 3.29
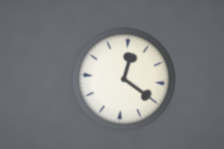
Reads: 12.20
